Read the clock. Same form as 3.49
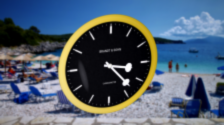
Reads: 3.23
